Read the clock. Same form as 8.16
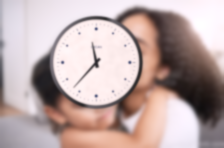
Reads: 11.37
